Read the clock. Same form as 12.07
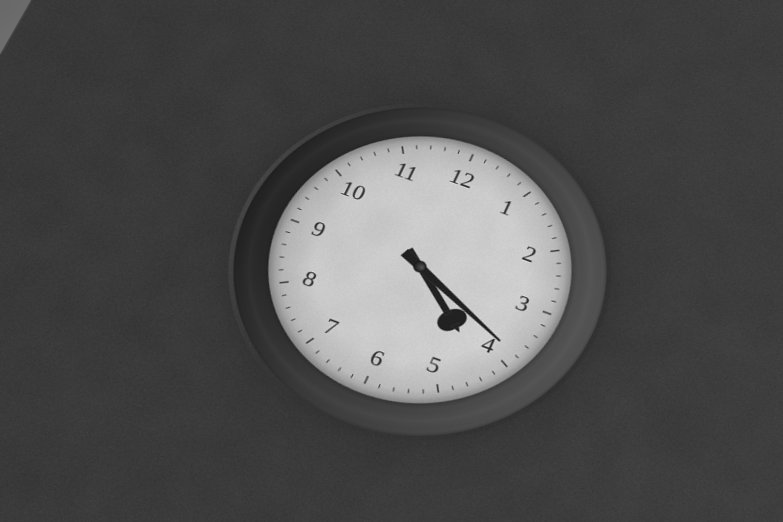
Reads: 4.19
